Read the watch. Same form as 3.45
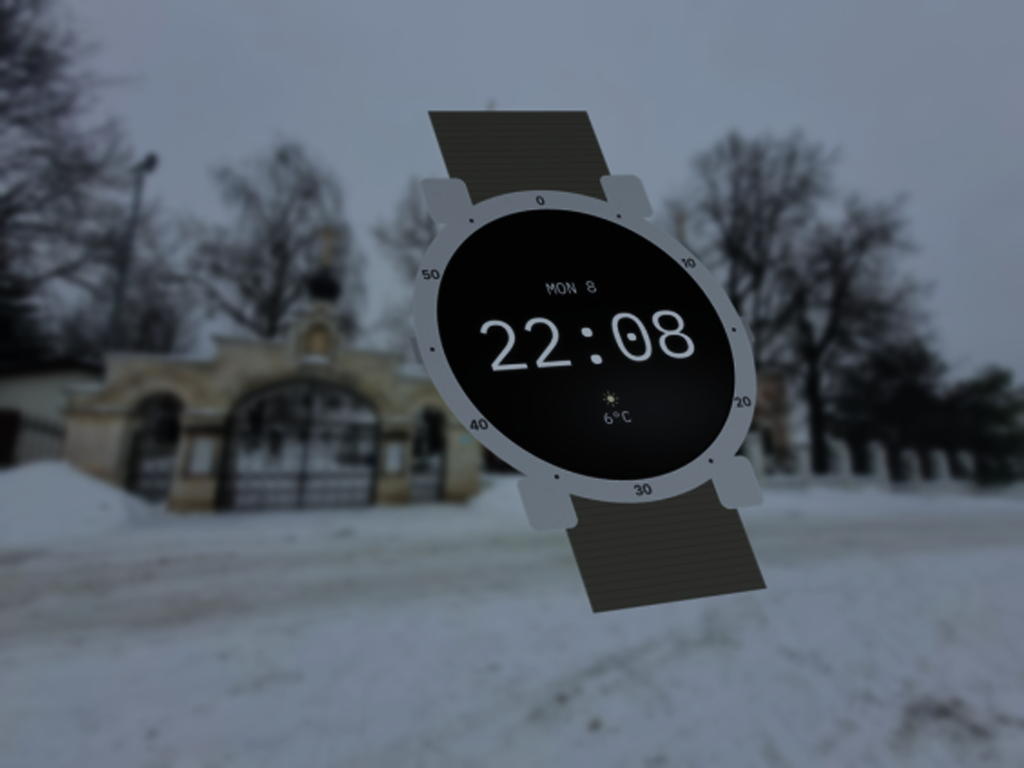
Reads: 22.08
